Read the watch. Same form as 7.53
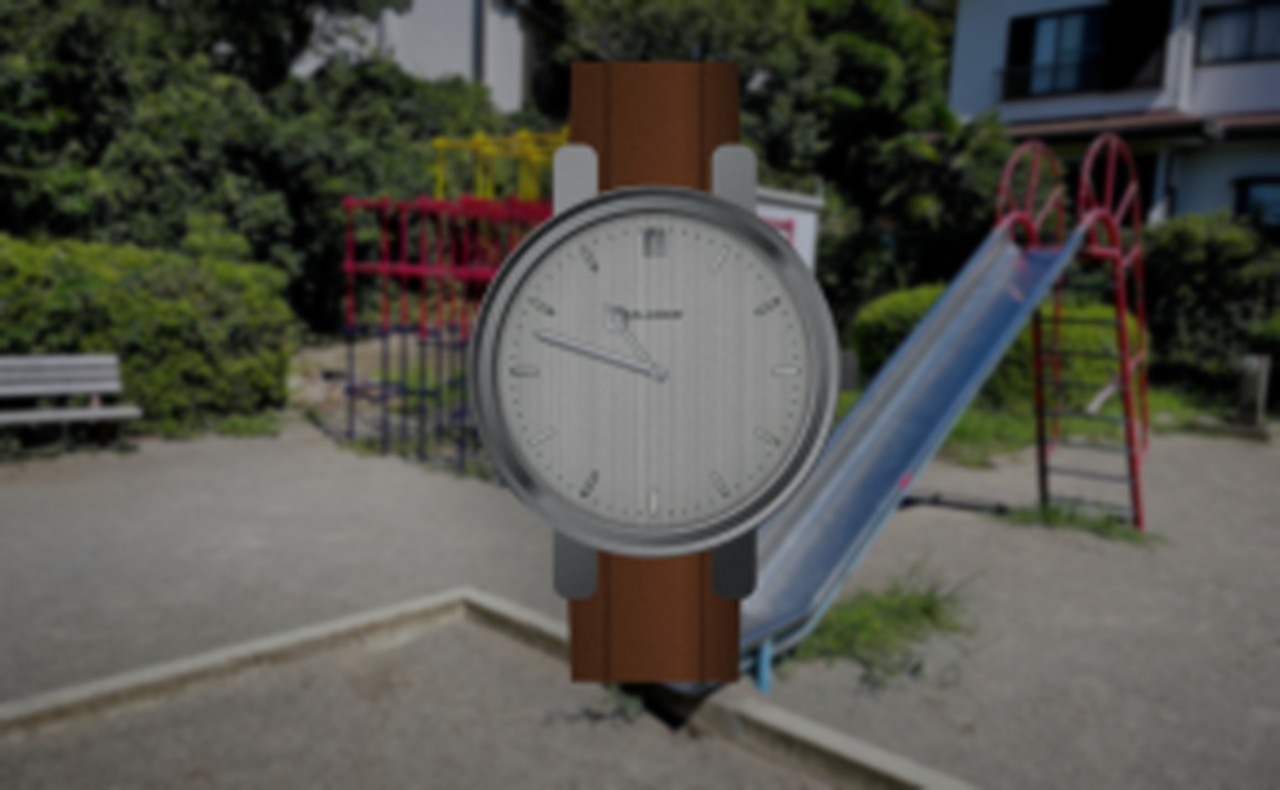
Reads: 10.48
